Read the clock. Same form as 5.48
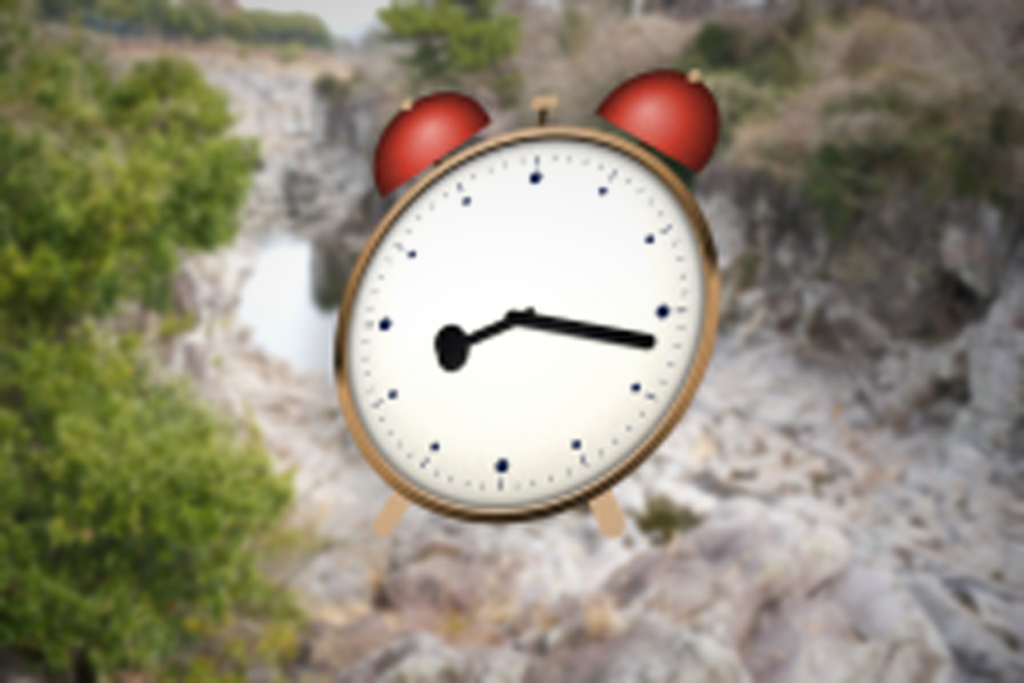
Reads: 8.17
